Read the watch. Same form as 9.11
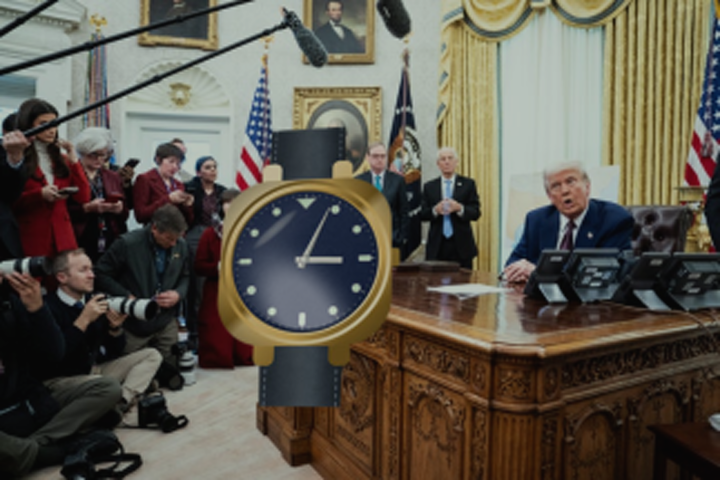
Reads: 3.04
